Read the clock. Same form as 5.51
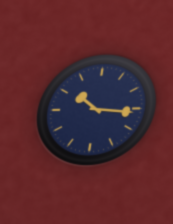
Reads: 10.16
